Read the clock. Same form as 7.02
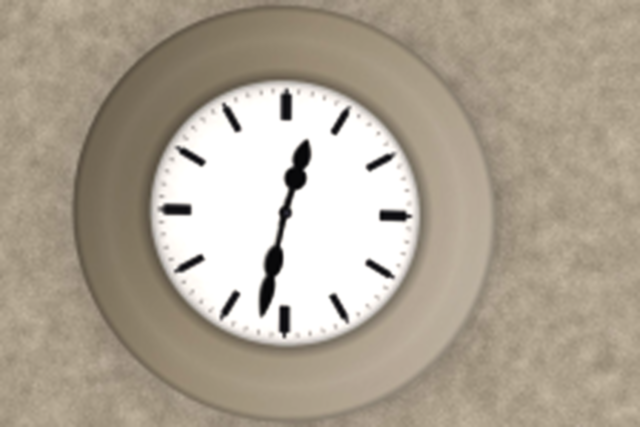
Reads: 12.32
